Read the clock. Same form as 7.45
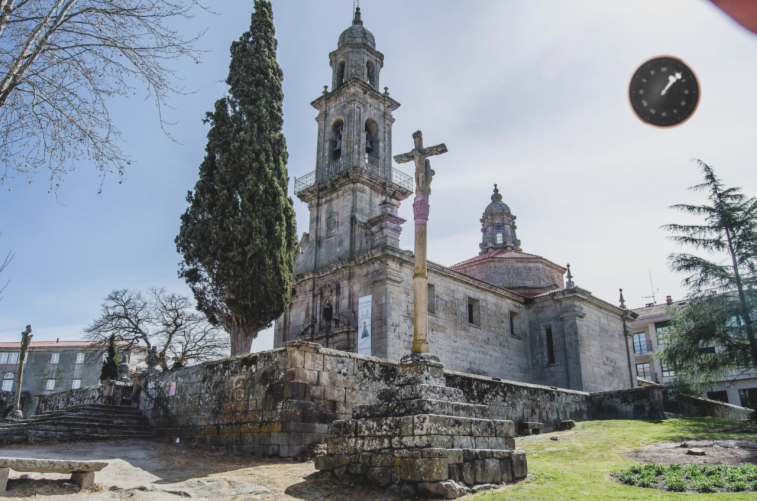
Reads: 1.07
